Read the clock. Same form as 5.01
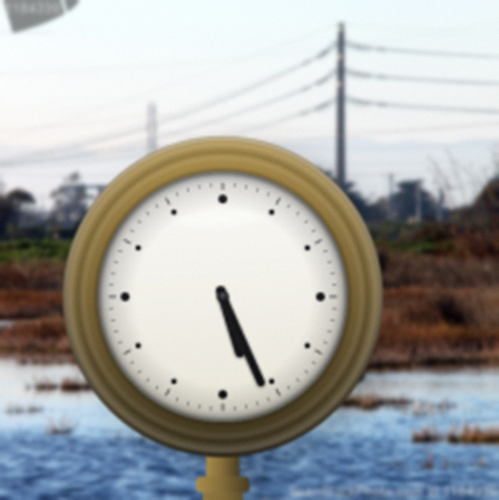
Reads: 5.26
